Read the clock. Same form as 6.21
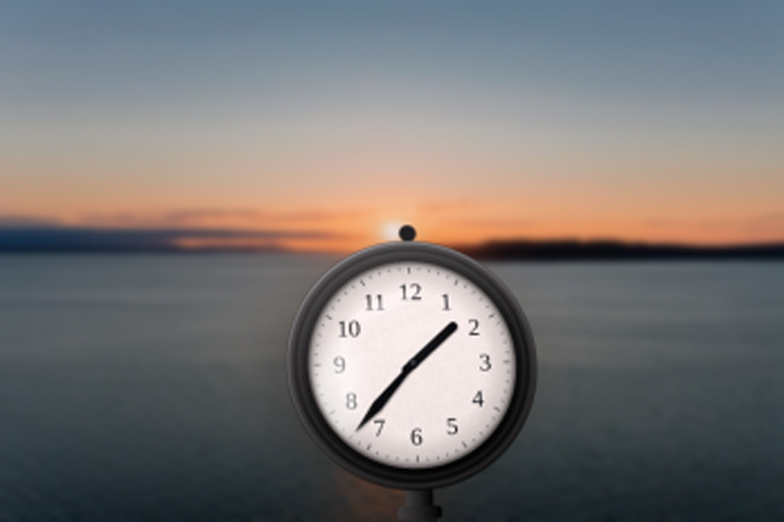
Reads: 1.37
